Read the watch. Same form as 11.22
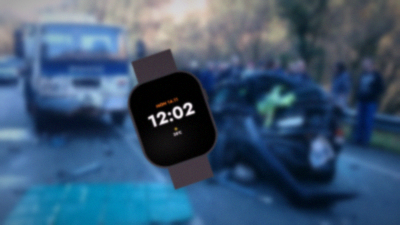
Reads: 12.02
